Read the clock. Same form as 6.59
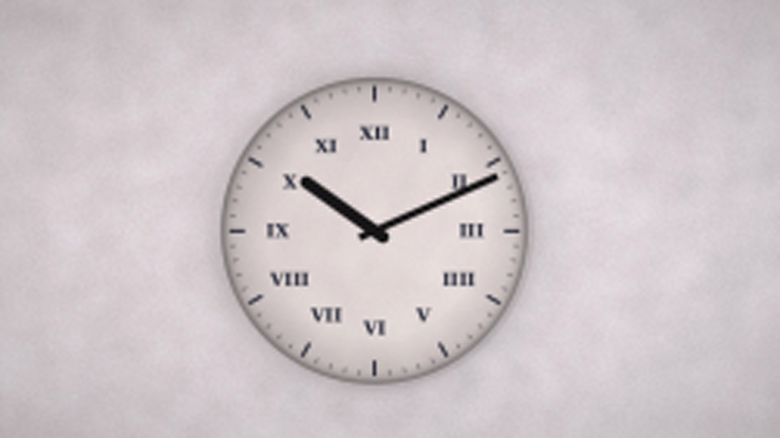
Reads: 10.11
